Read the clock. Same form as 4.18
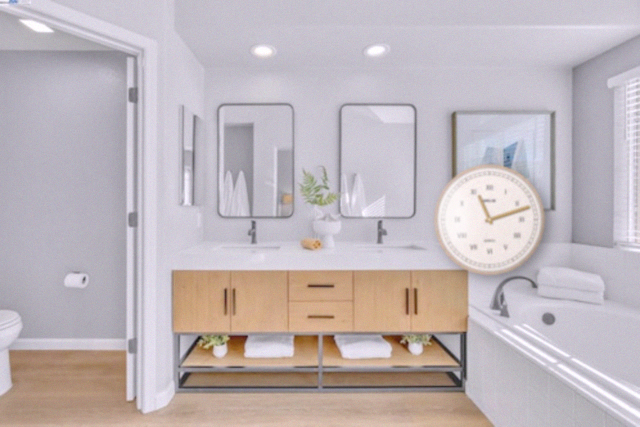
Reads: 11.12
